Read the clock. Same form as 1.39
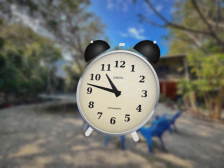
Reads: 10.47
